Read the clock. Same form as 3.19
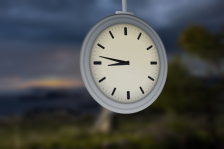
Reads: 8.47
